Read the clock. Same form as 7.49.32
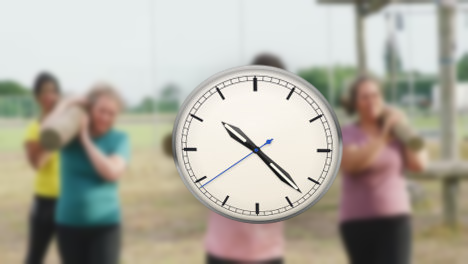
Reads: 10.22.39
